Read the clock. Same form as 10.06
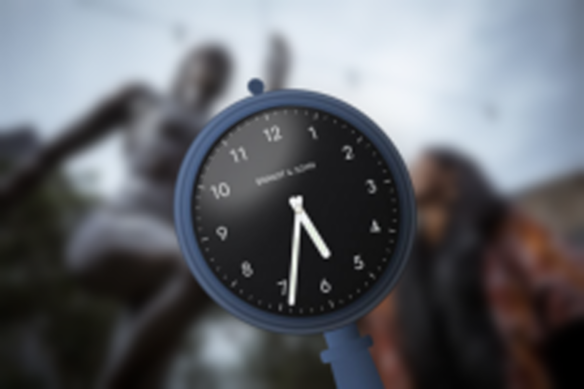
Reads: 5.34
